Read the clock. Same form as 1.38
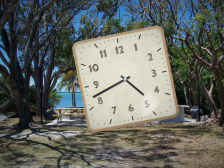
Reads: 4.42
